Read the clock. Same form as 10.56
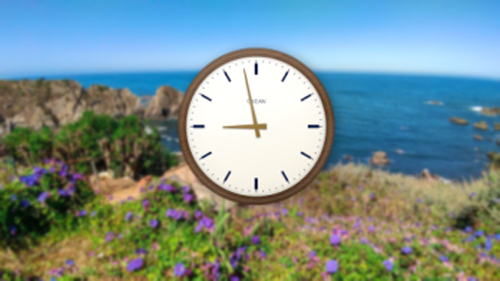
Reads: 8.58
